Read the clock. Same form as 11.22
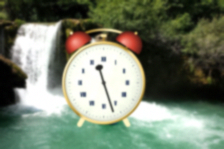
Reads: 11.27
